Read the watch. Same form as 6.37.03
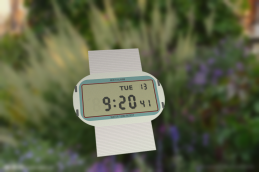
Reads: 9.20.41
